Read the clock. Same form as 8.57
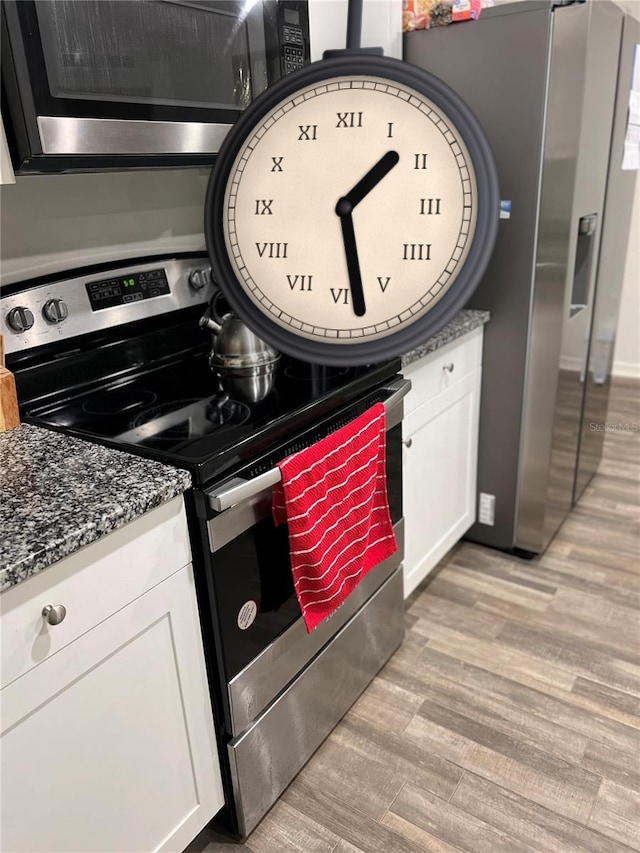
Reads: 1.28
